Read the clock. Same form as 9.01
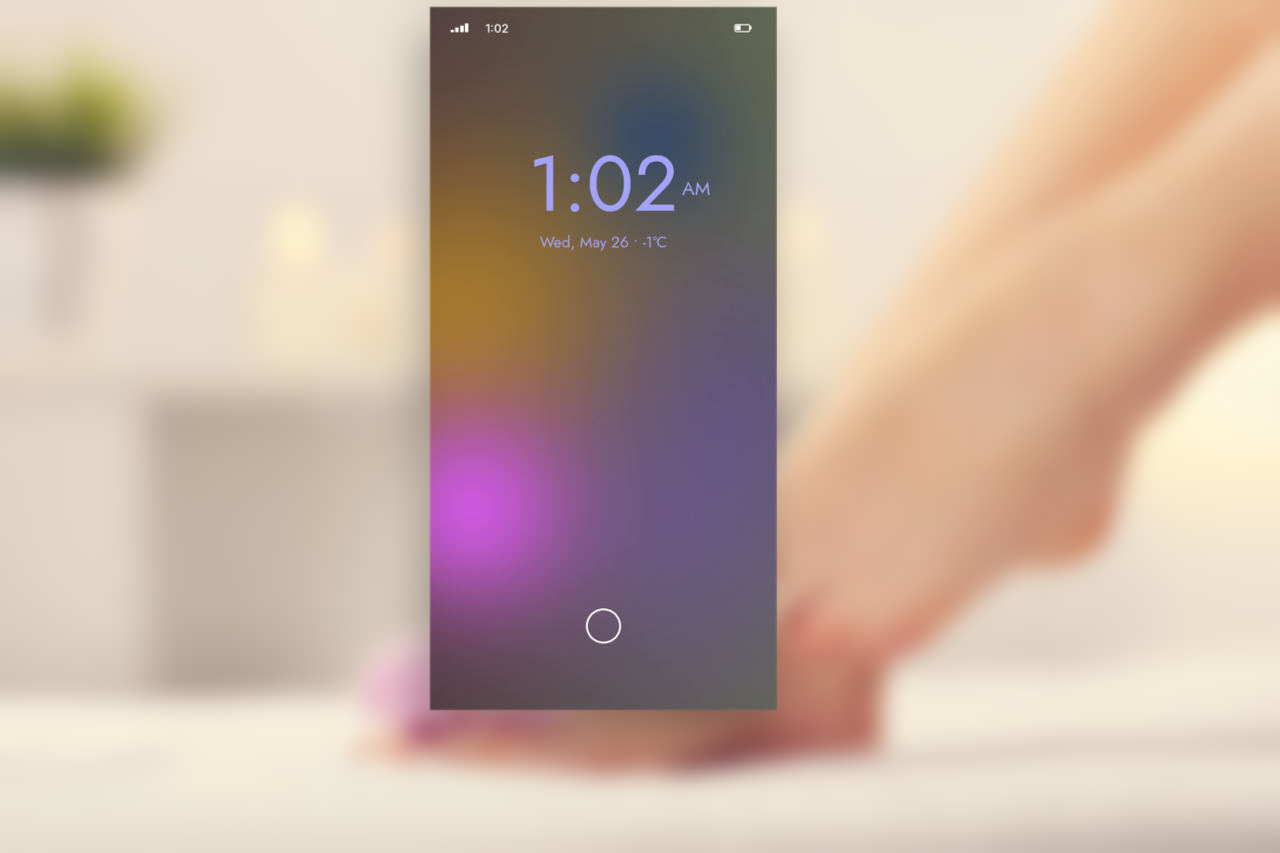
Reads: 1.02
